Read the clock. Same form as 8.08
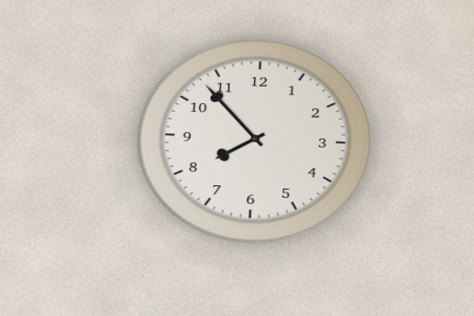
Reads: 7.53
